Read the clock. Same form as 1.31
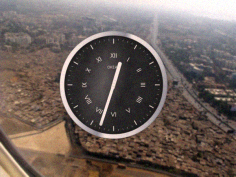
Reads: 12.33
